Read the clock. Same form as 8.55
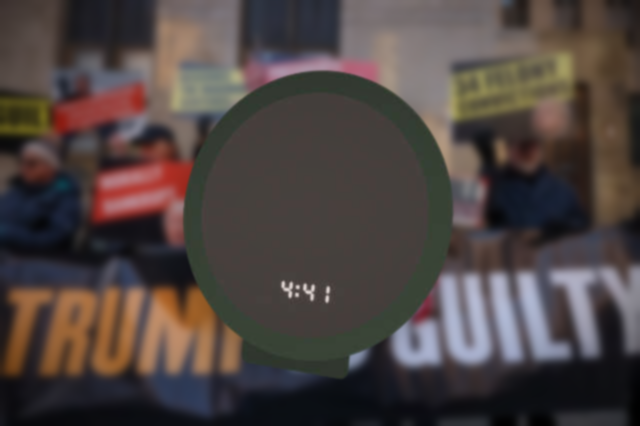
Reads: 4.41
